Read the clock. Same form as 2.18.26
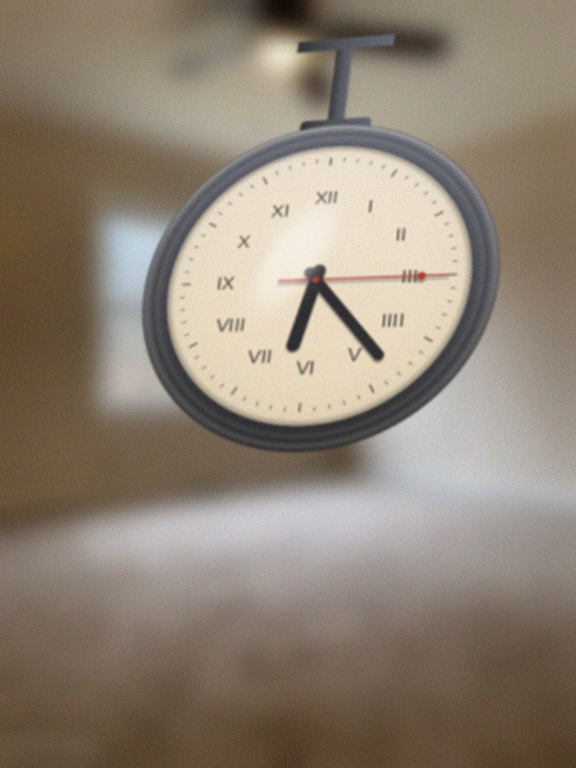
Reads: 6.23.15
